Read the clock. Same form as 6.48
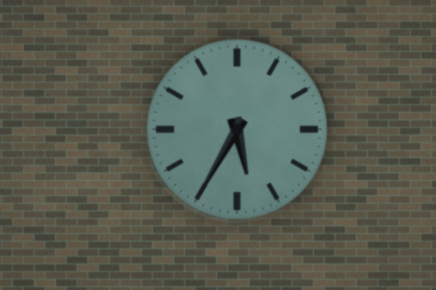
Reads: 5.35
